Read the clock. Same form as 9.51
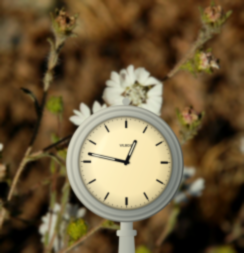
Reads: 12.47
